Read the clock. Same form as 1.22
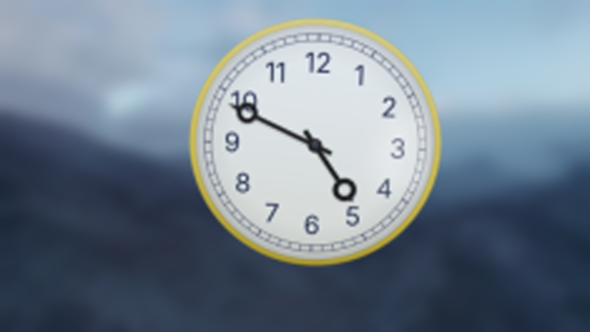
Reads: 4.49
